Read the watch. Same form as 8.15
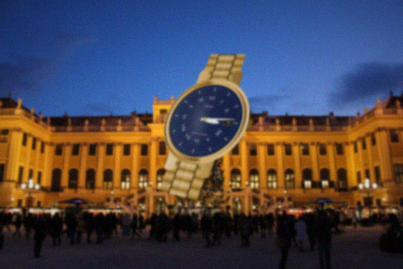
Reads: 3.14
